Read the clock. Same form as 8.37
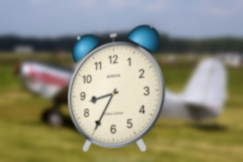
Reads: 8.35
